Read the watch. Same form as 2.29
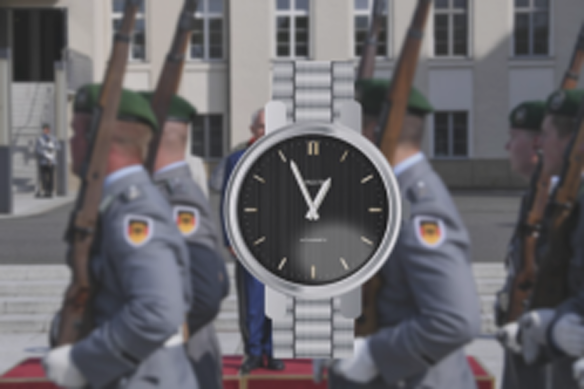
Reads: 12.56
